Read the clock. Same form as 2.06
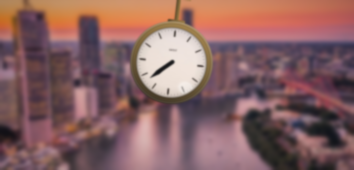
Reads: 7.38
